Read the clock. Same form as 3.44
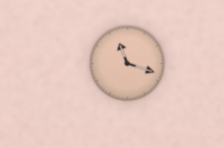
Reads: 11.18
